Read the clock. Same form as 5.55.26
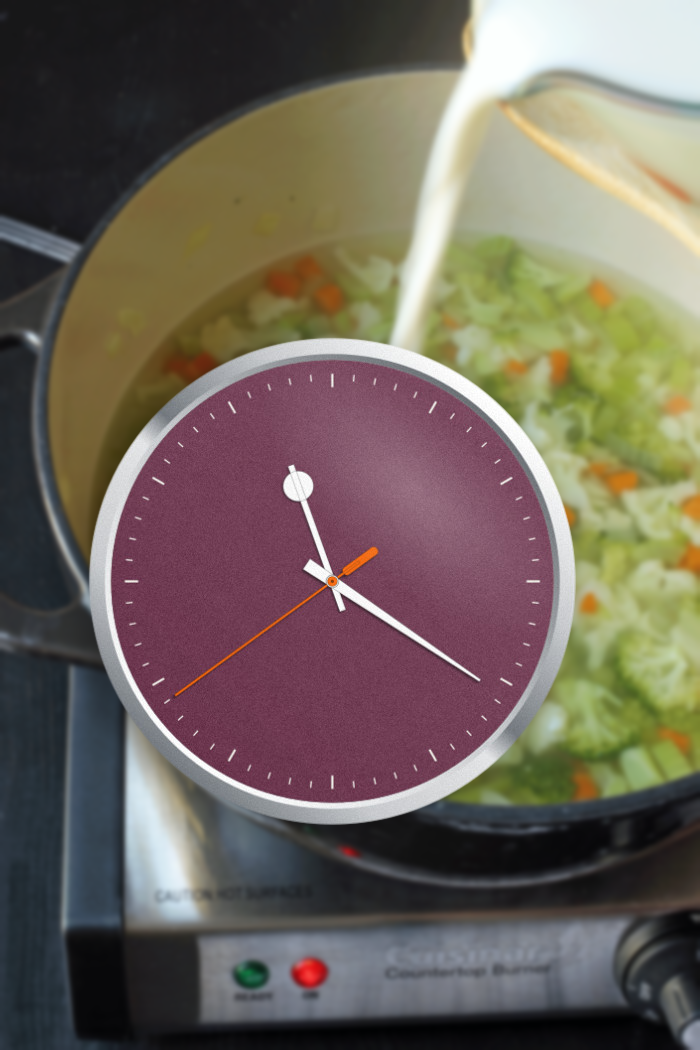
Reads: 11.20.39
